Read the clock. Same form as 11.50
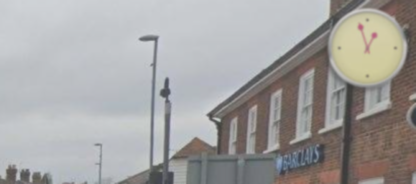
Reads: 12.57
